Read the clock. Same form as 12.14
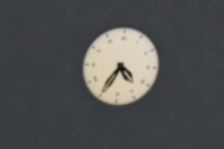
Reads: 4.35
